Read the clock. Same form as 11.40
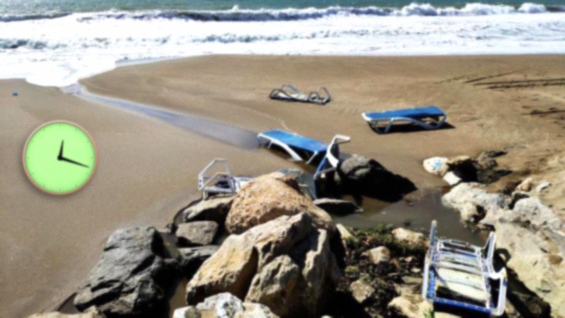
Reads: 12.18
